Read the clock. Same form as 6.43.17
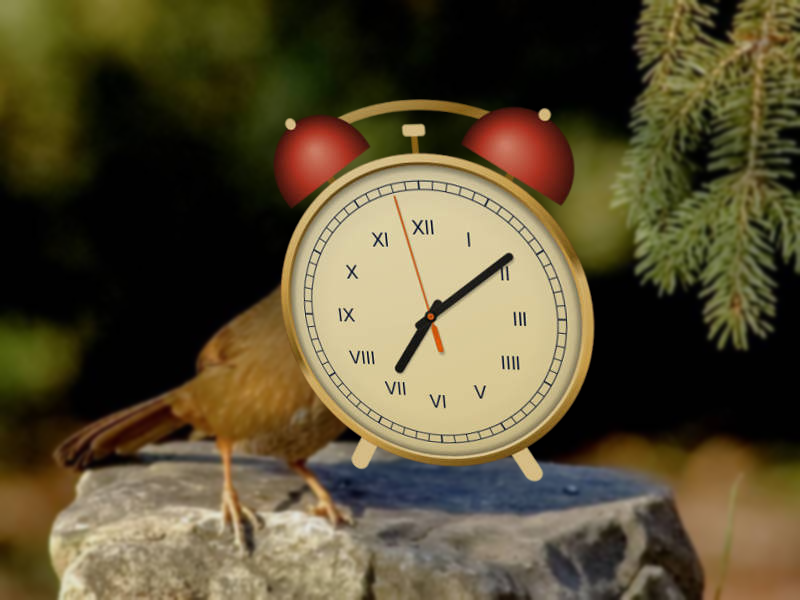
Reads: 7.08.58
